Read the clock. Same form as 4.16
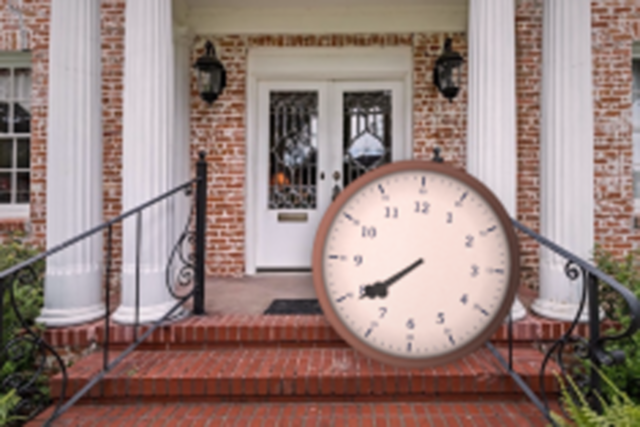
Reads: 7.39
